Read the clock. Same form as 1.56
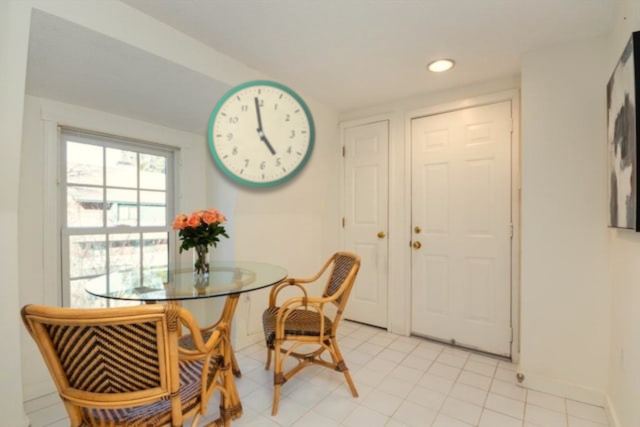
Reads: 4.59
